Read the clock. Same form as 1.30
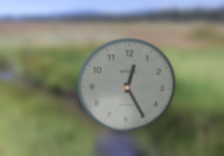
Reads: 12.25
